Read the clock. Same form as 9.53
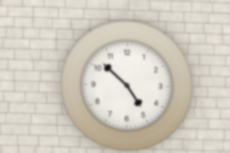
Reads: 4.52
